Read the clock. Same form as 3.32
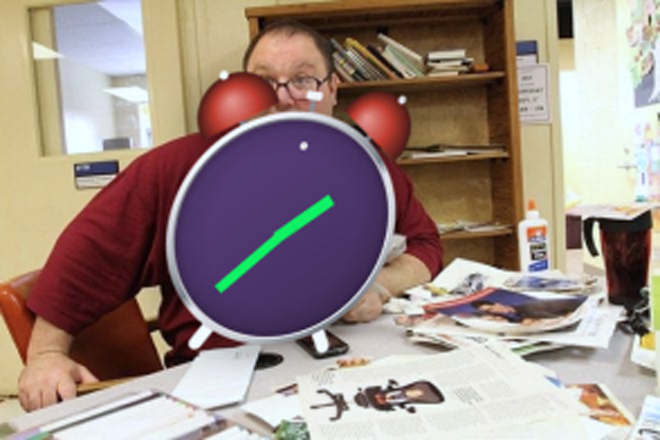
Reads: 1.37
